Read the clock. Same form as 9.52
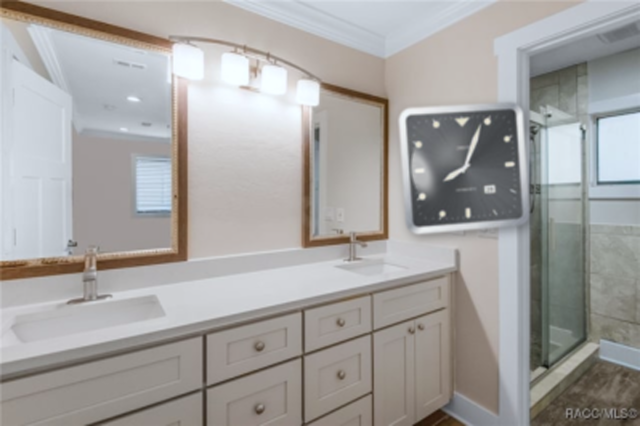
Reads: 8.04
